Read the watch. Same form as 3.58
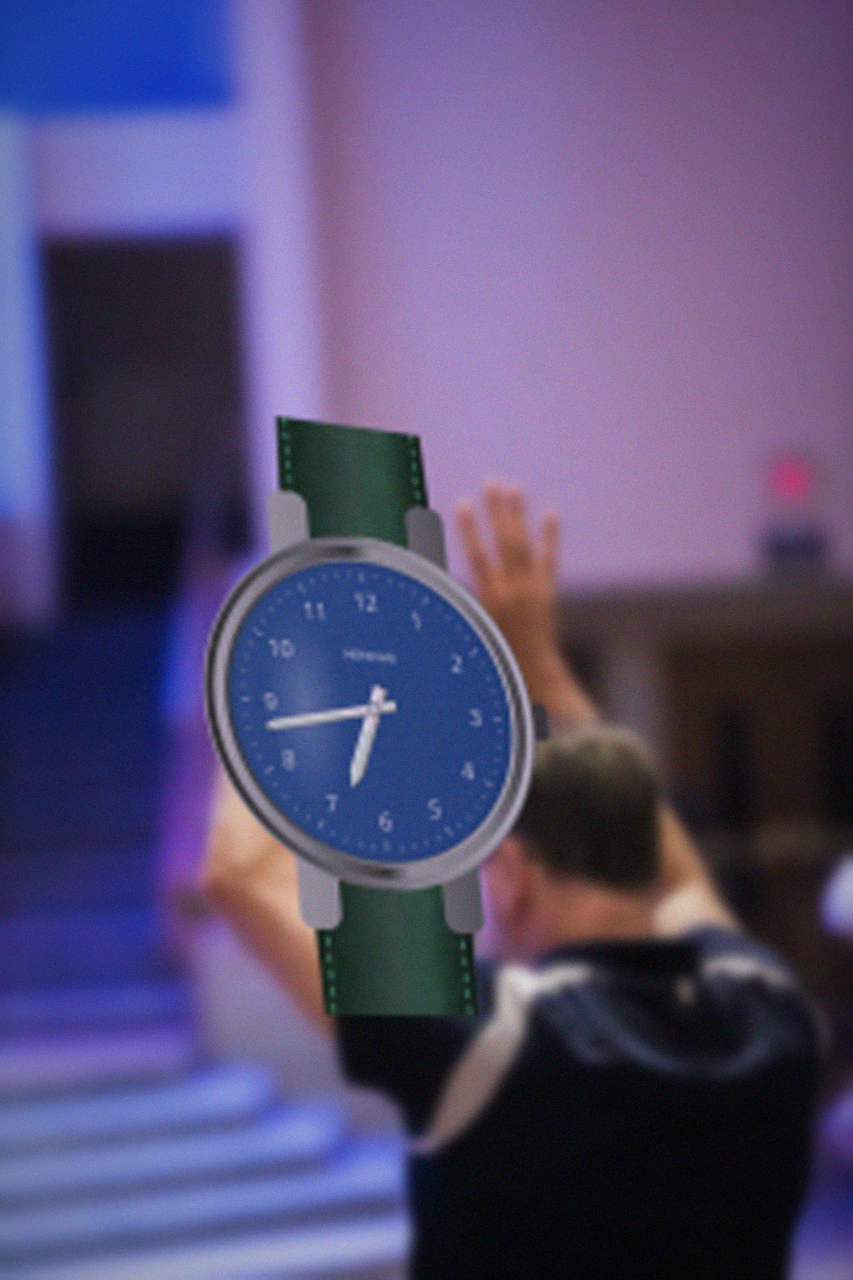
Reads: 6.43
